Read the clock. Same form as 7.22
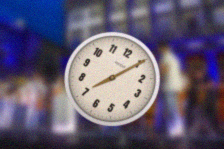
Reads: 7.05
